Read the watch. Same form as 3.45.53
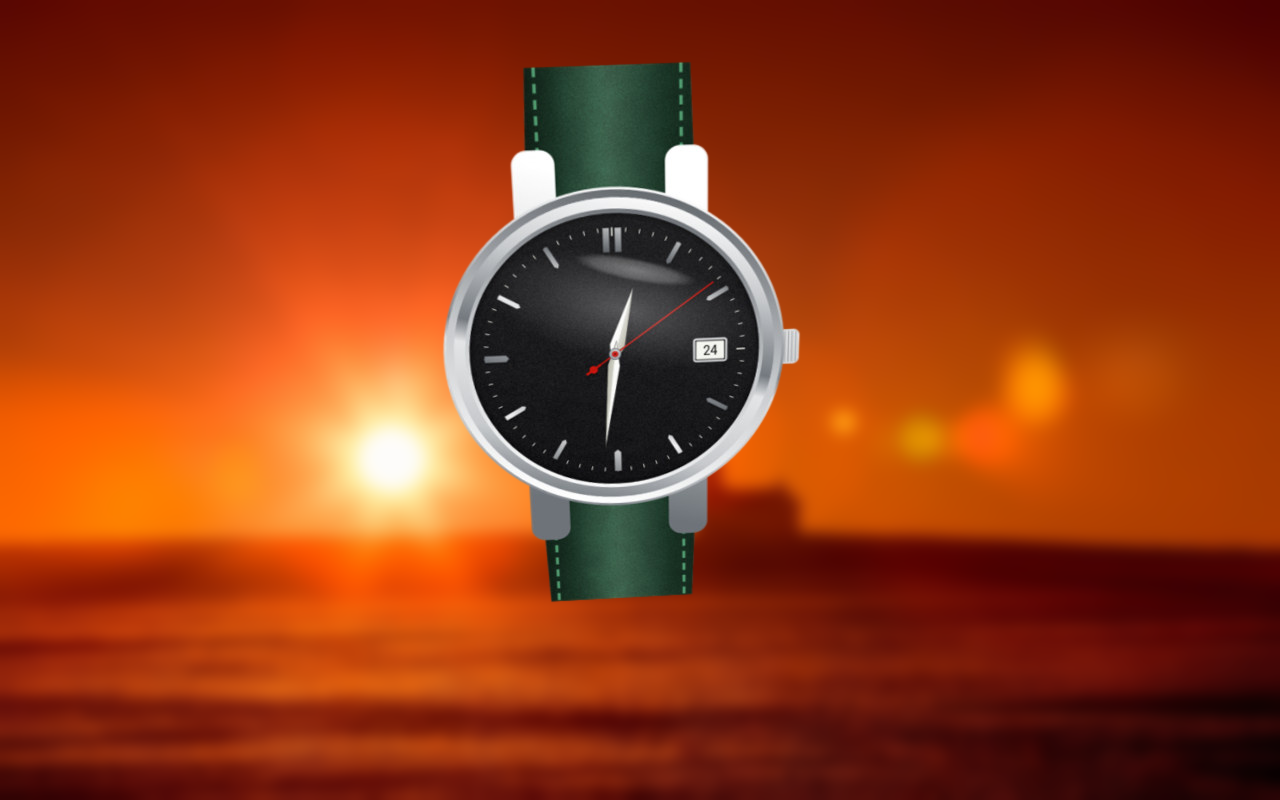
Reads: 12.31.09
